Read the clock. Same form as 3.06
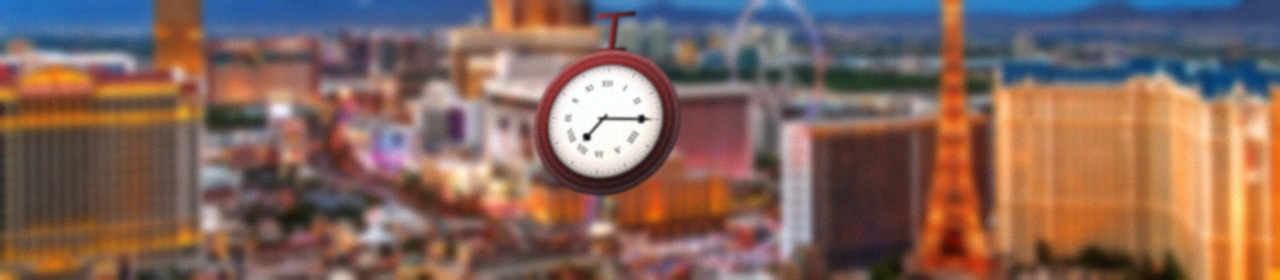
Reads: 7.15
